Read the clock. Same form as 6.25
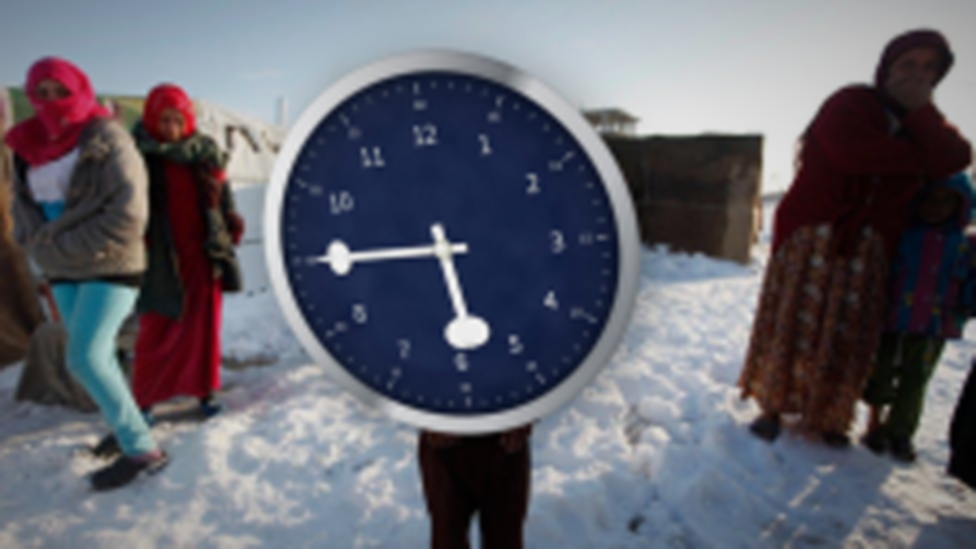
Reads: 5.45
